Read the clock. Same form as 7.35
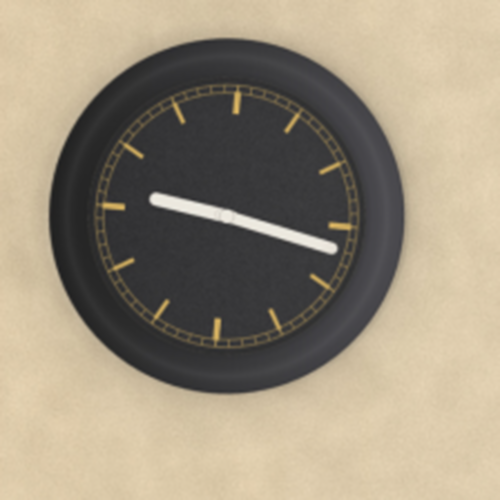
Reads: 9.17
